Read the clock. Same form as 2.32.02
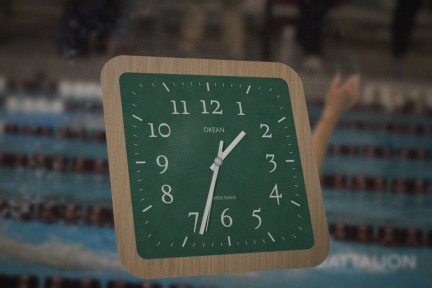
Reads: 1.33.33
